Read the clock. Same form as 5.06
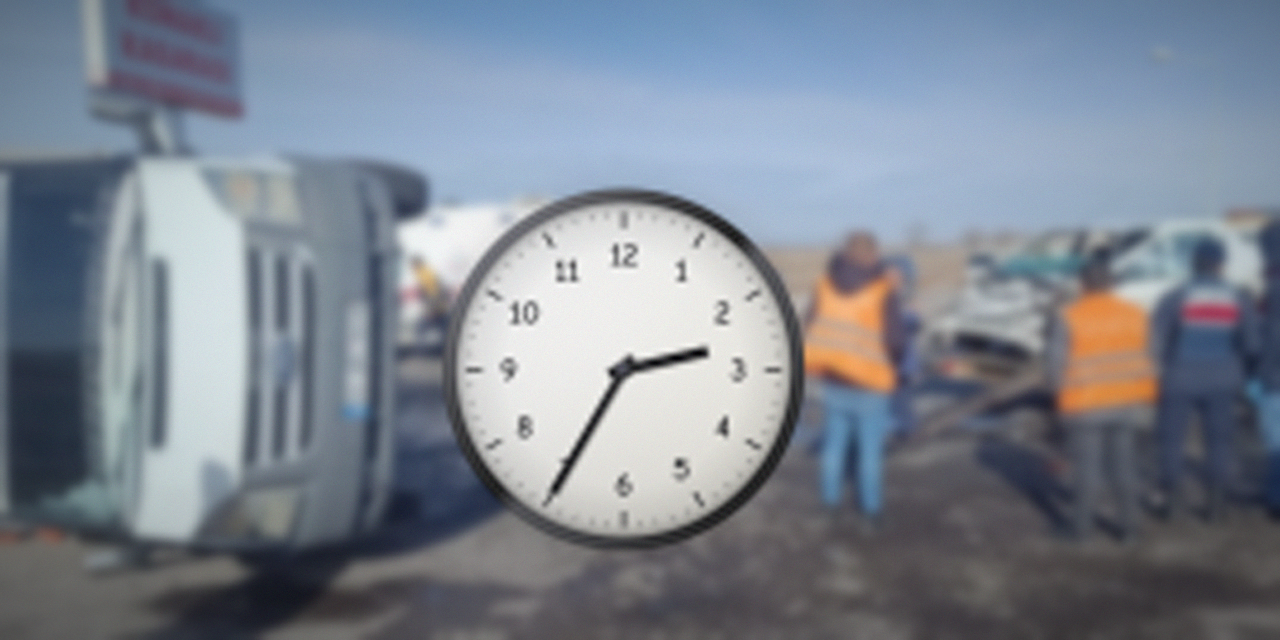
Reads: 2.35
